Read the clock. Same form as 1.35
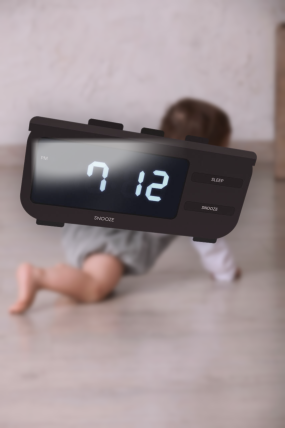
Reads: 7.12
